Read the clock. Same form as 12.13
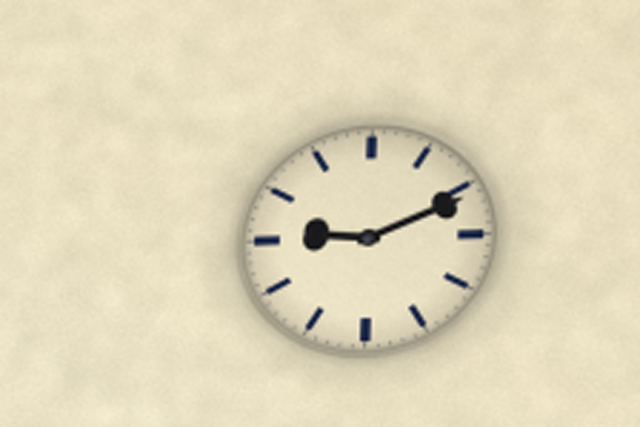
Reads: 9.11
